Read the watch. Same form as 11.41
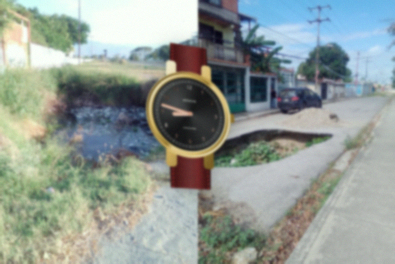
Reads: 8.47
